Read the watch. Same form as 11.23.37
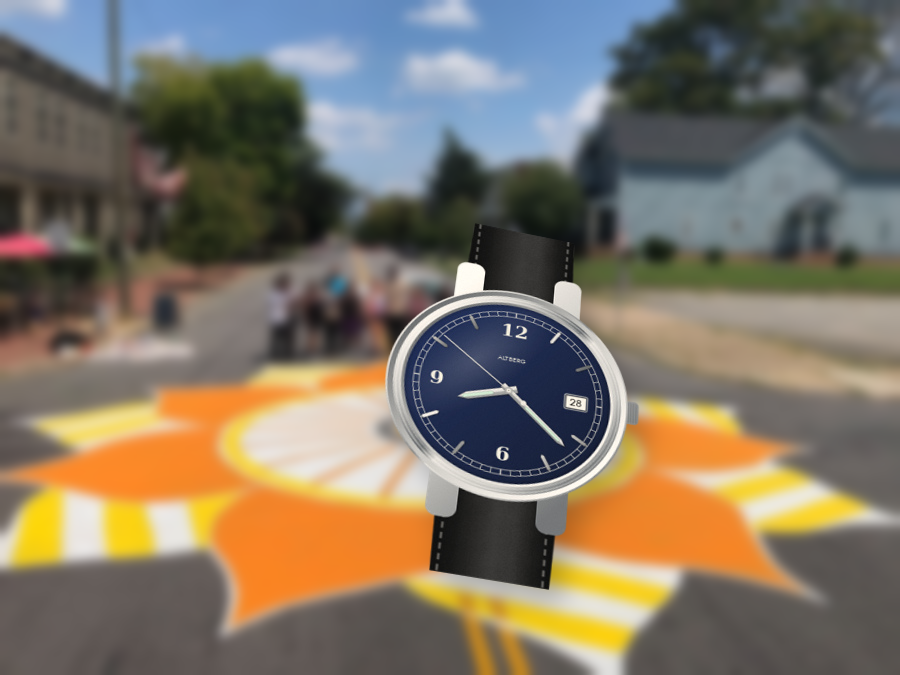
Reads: 8.21.51
